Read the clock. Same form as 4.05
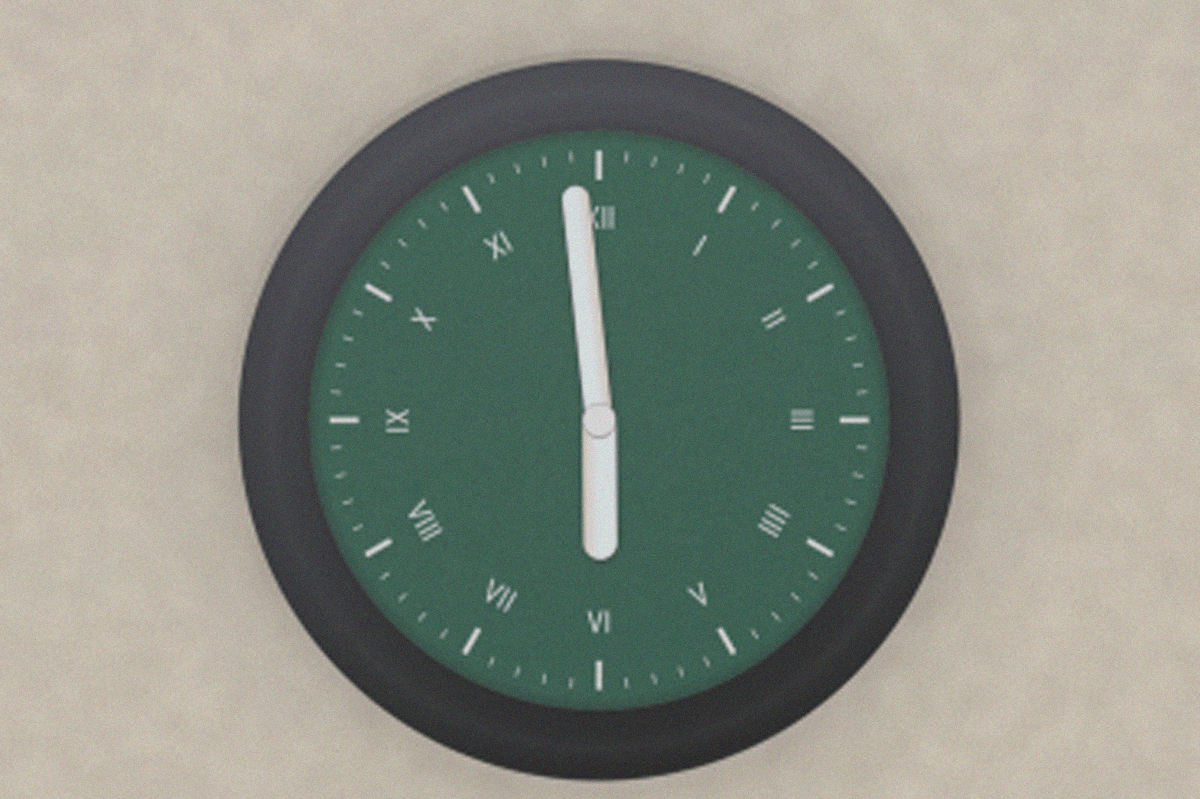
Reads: 5.59
